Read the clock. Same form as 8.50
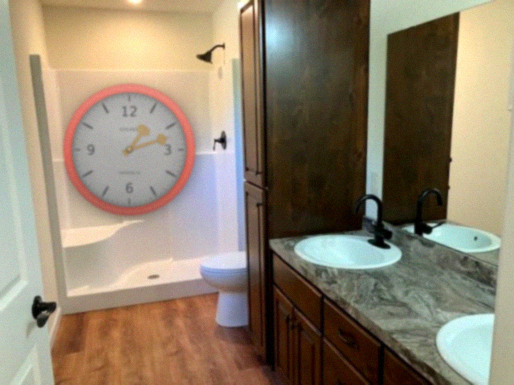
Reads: 1.12
